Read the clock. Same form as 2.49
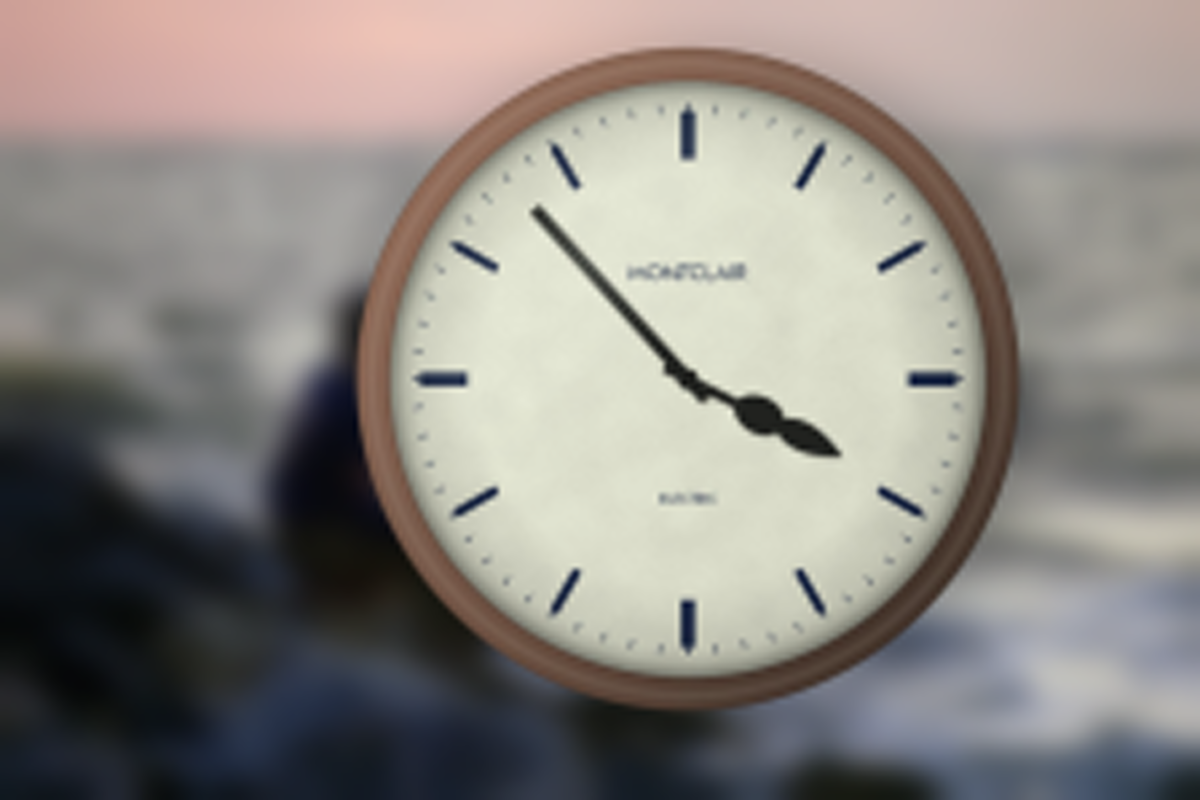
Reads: 3.53
